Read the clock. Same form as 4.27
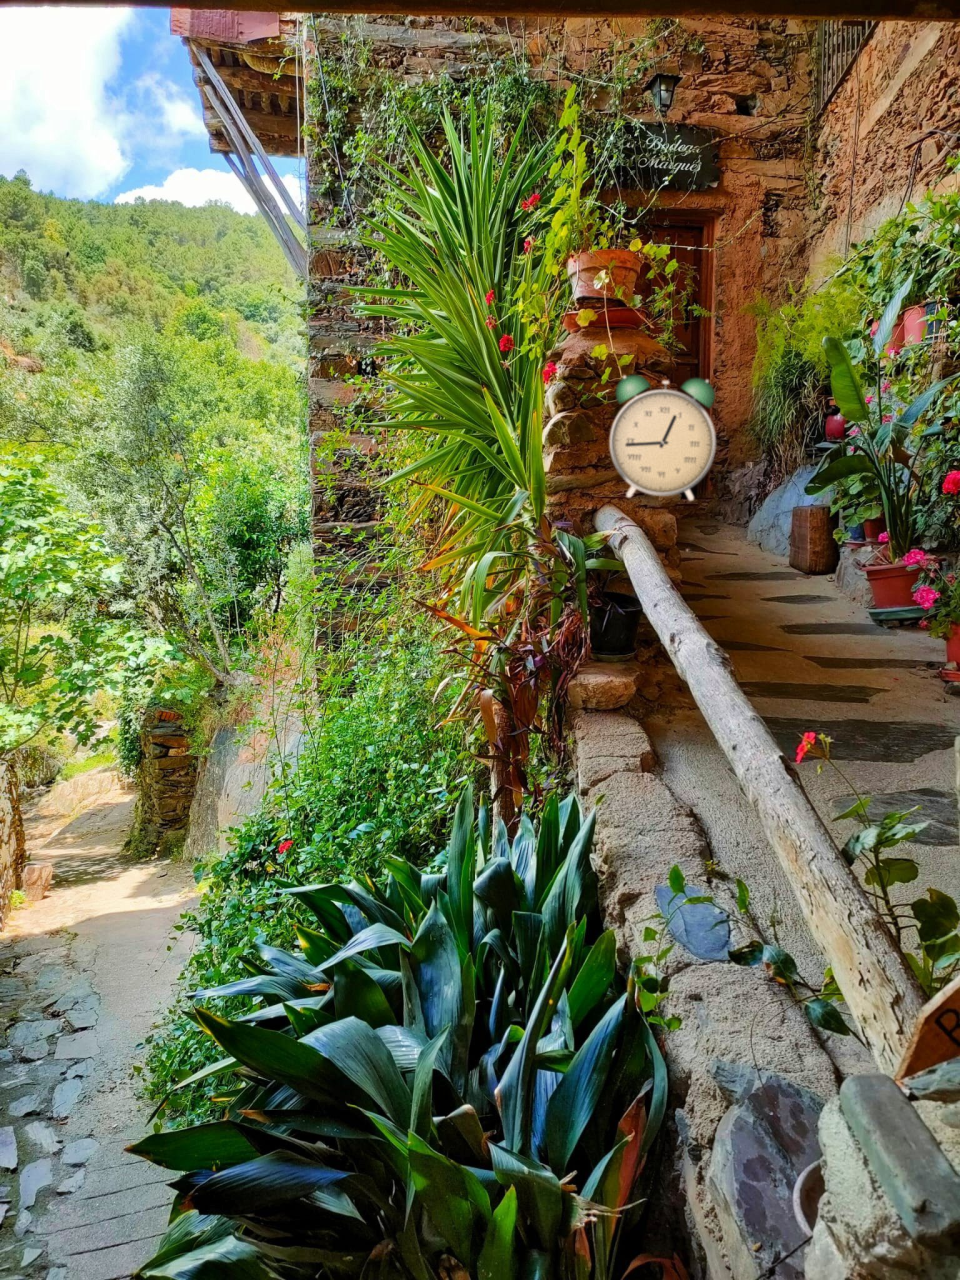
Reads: 12.44
